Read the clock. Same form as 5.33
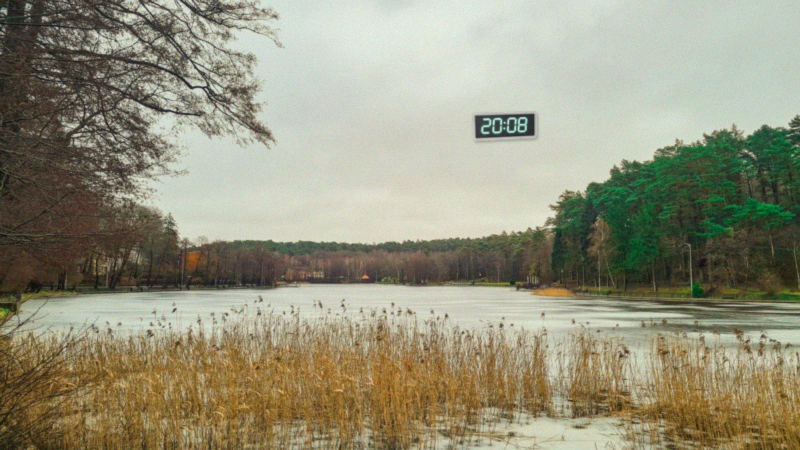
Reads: 20.08
